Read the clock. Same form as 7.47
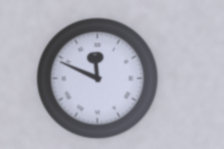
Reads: 11.49
